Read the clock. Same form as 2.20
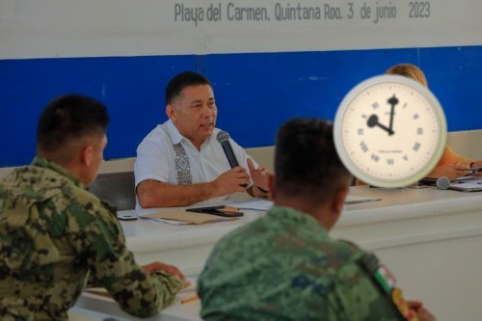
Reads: 10.01
